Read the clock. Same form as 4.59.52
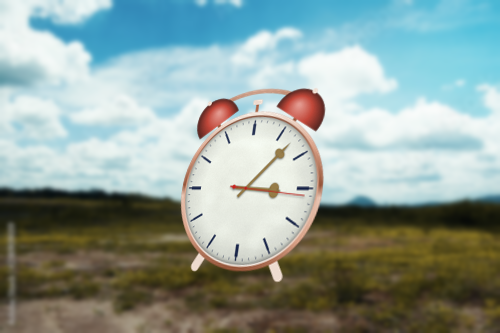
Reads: 3.07.16
